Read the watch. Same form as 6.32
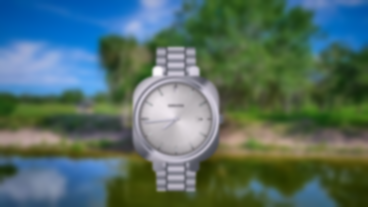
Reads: 7.44
